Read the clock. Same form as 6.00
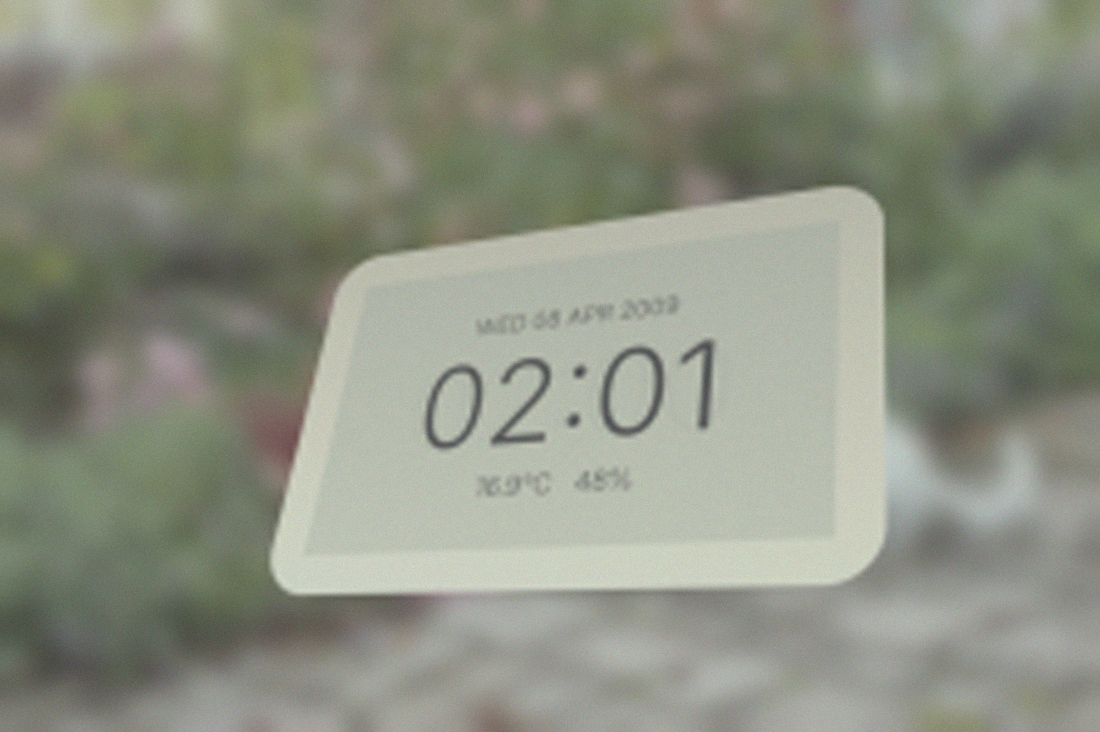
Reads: 2.01
